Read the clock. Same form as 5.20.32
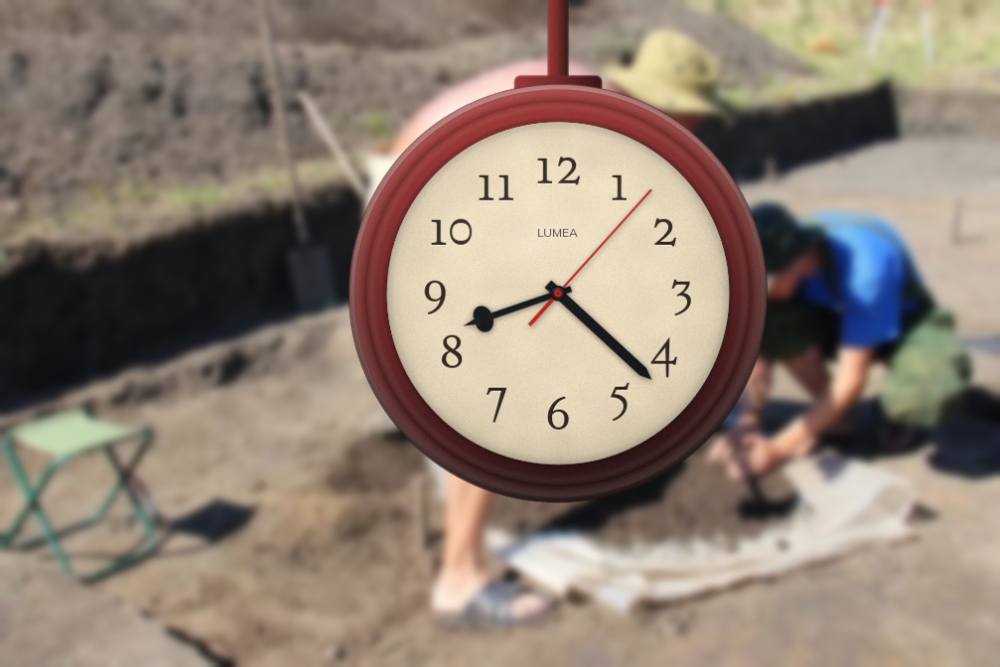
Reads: 8.22.07
